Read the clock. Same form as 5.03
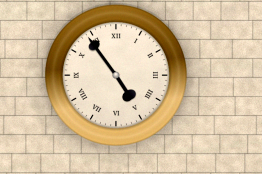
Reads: 4.54
